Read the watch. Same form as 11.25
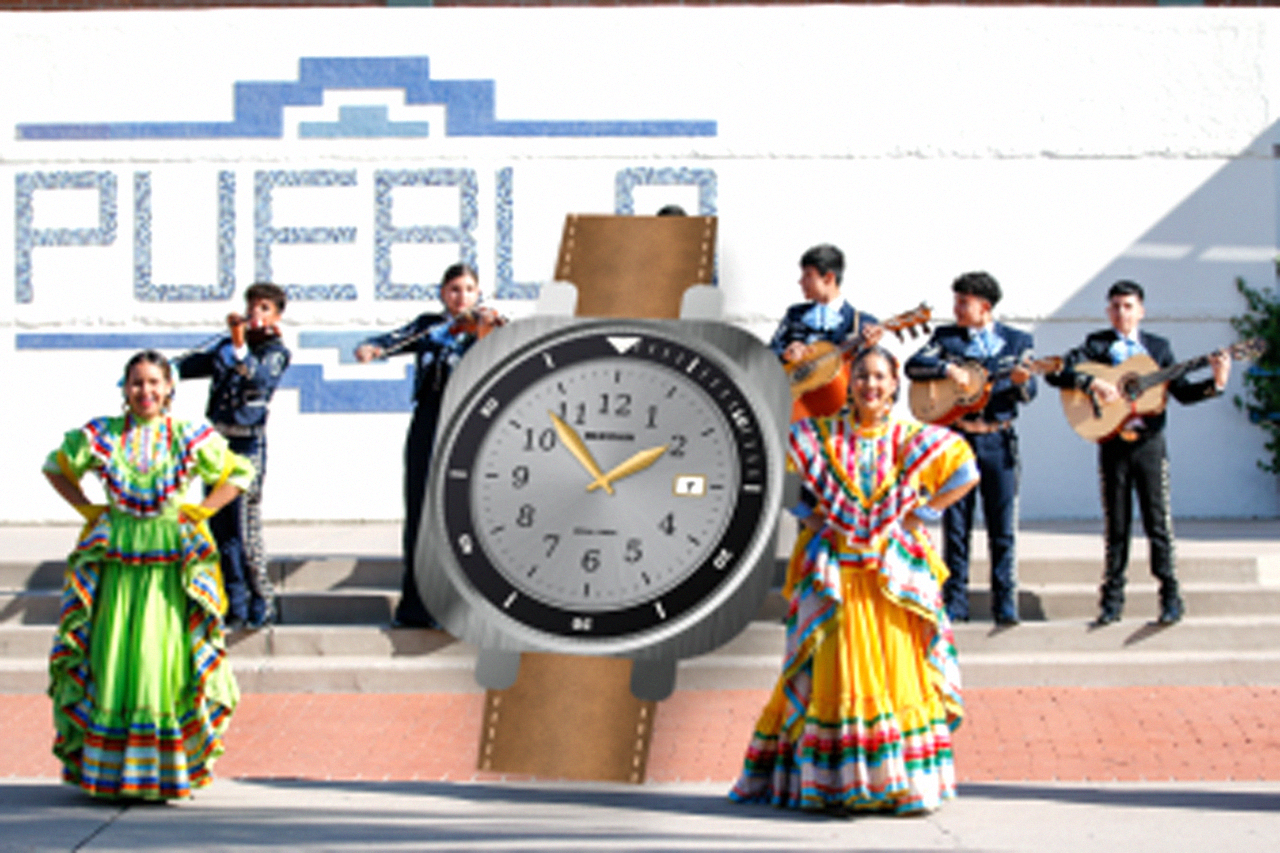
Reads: 1.53
